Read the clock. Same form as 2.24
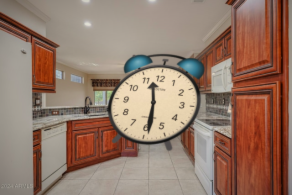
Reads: 11.29
